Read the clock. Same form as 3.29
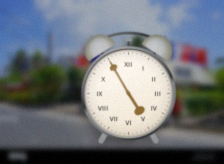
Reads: 4.55
